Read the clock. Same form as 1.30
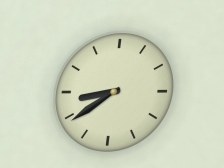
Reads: 8.39
